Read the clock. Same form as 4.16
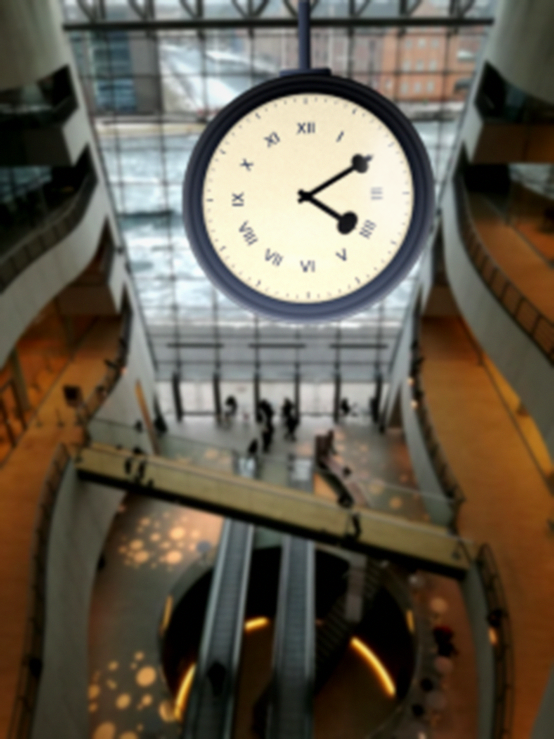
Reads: 4.10
